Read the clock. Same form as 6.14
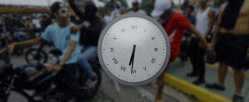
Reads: 6.31
